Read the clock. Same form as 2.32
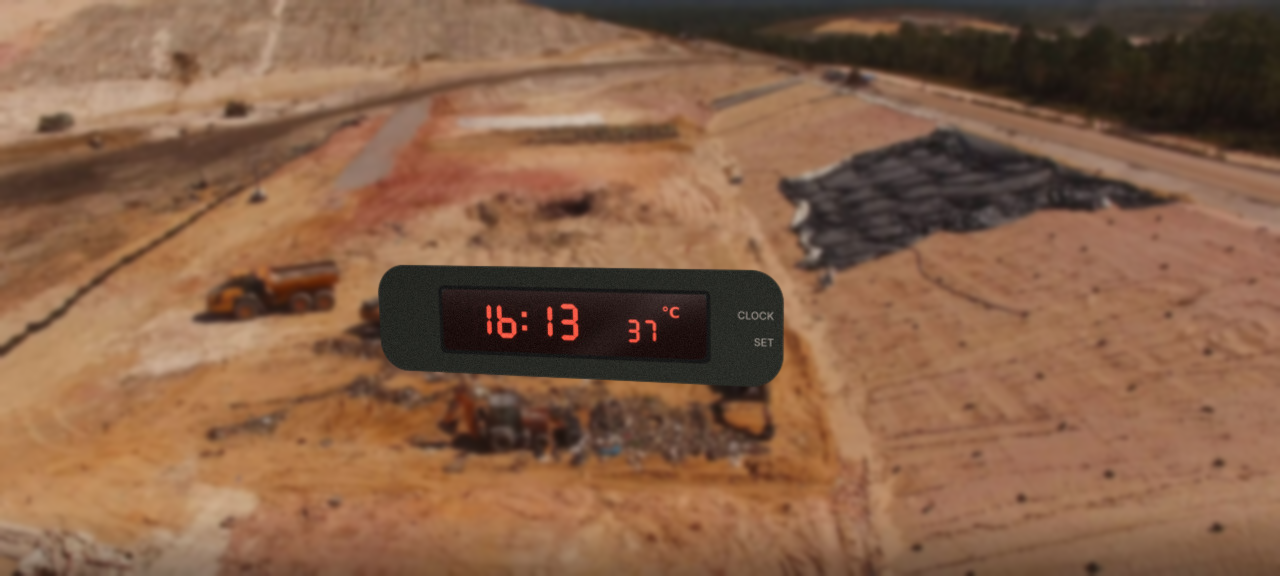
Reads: 16.13
